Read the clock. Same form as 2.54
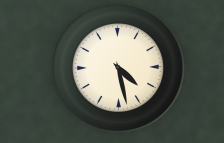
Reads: 4.28
